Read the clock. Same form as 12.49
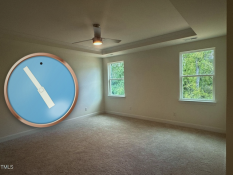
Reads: 4.54
